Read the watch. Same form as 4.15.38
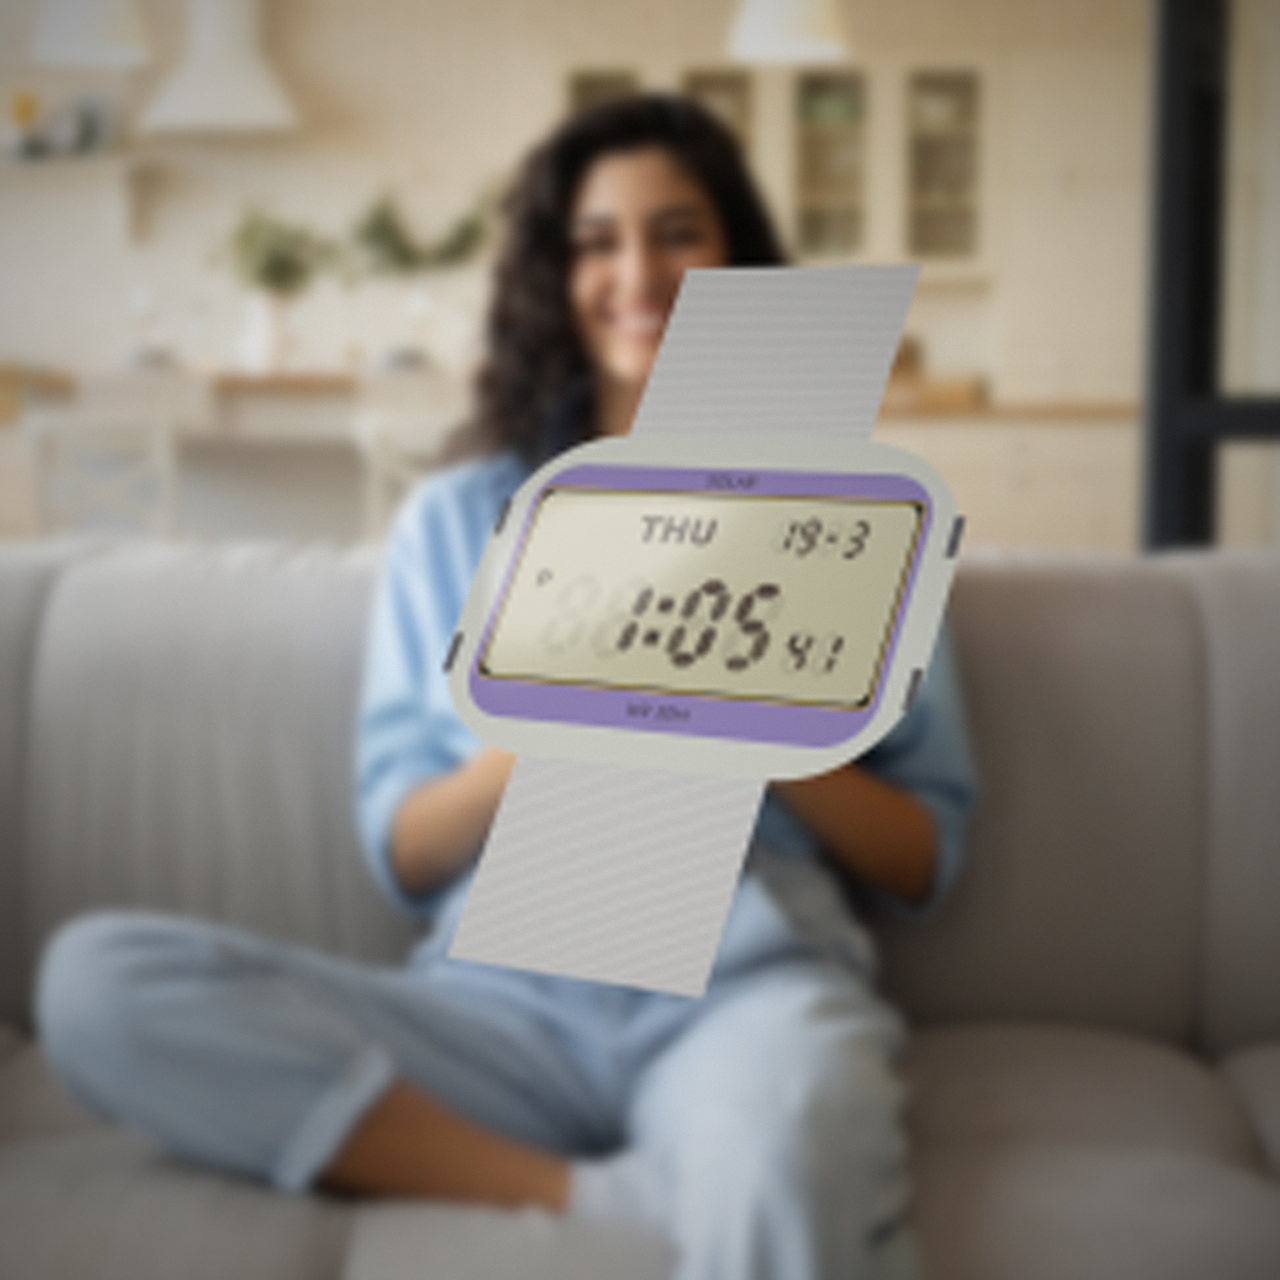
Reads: 1.05.41
